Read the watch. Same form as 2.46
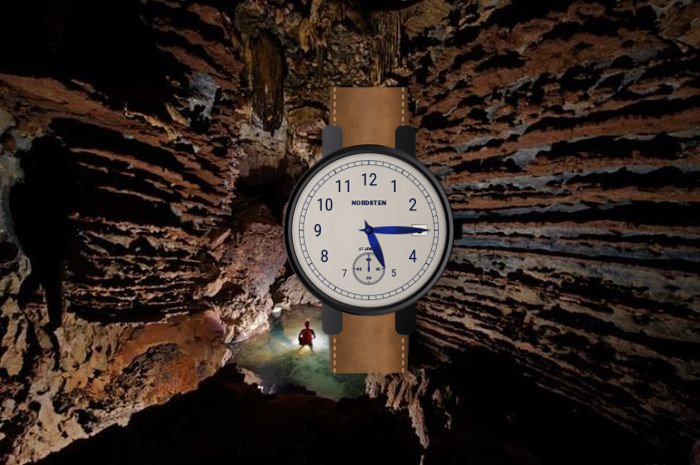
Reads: 5.15
